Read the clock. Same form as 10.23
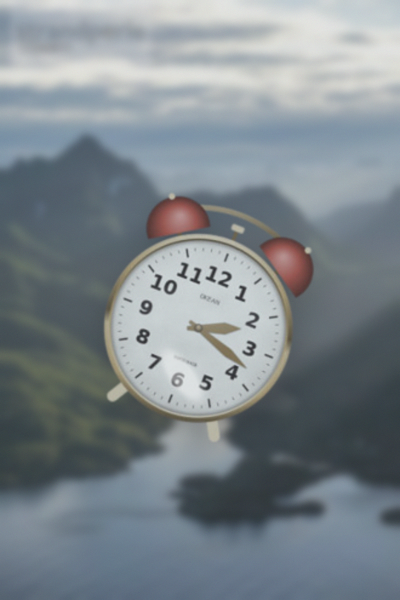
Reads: 2.18
